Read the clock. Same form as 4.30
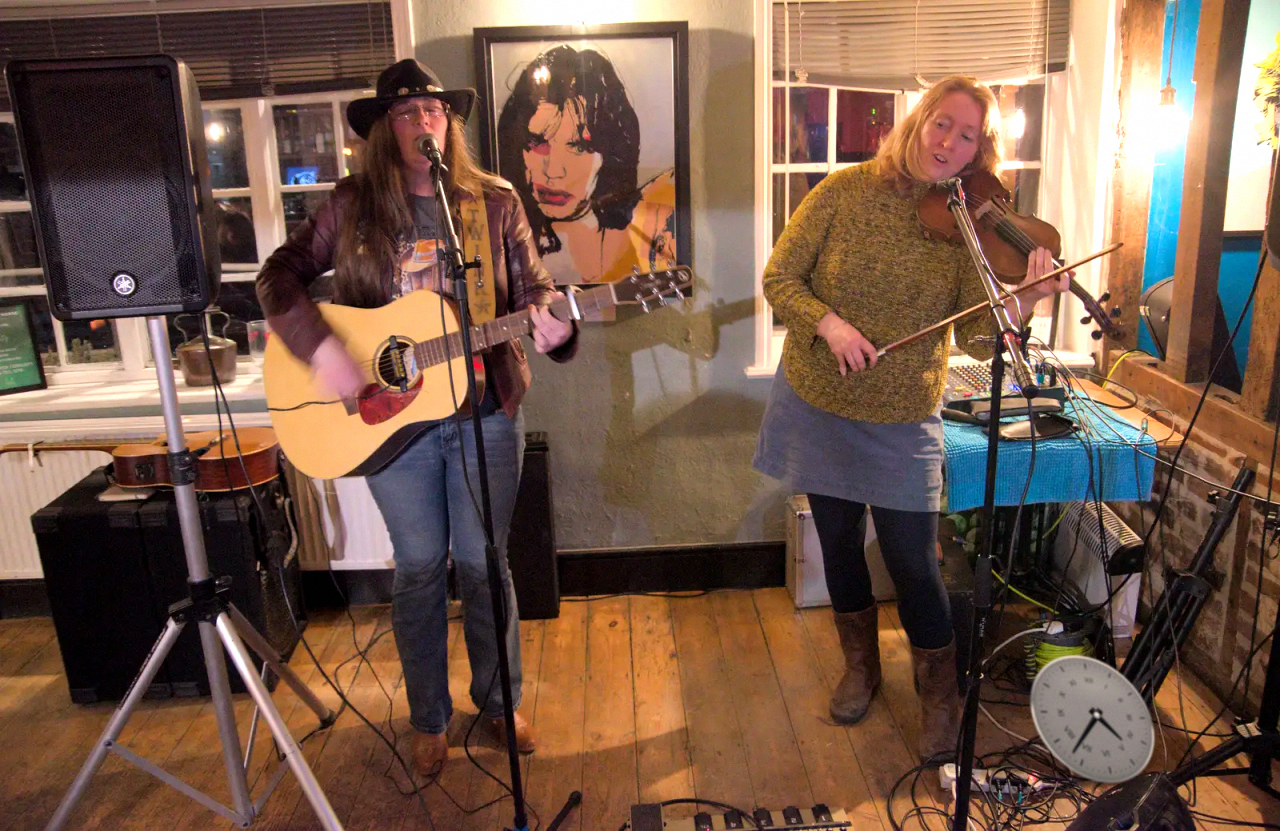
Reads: 4.37
